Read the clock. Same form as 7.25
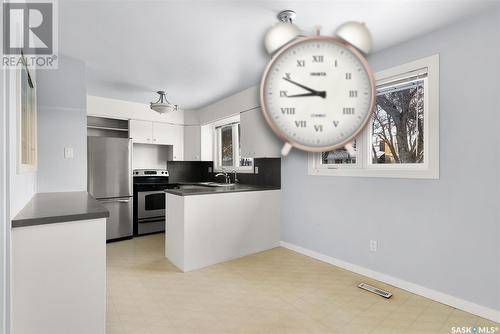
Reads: 8.49
